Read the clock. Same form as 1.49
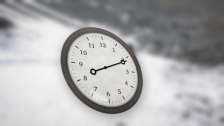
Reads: 8.11
